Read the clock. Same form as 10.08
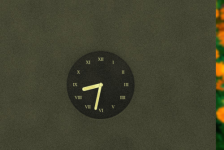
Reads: 8.32
